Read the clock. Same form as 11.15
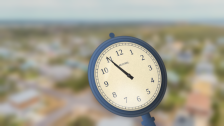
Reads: 10.55
